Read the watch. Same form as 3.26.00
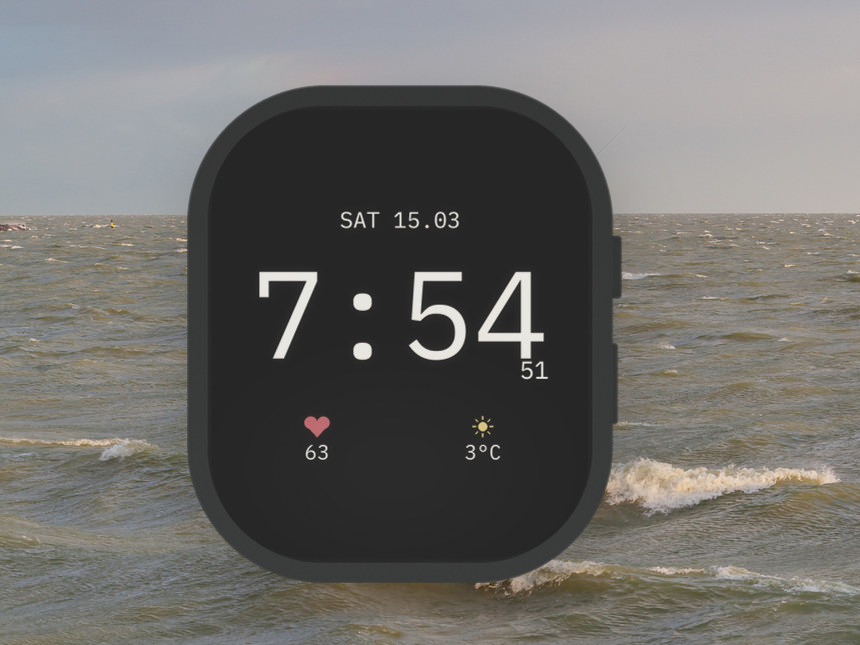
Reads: 7.54.51
